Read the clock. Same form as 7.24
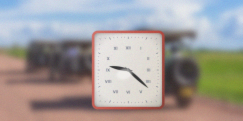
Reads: 9.22
